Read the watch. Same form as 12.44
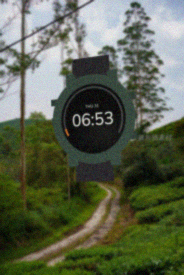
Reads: 6.53
